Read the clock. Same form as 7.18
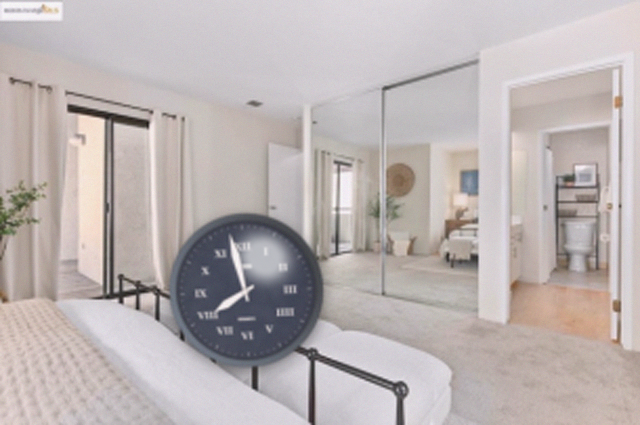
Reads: 7.58
